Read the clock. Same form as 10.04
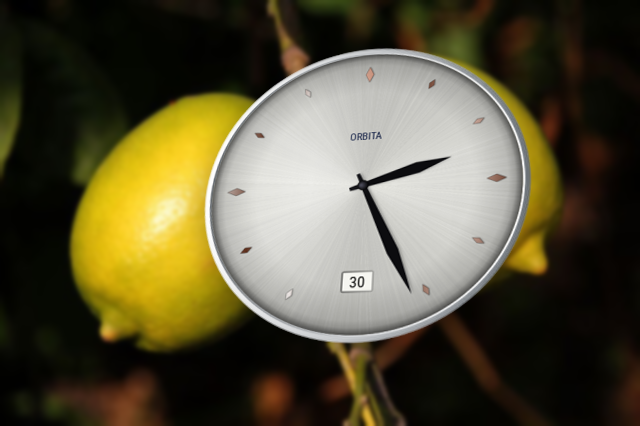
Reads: 2.26
